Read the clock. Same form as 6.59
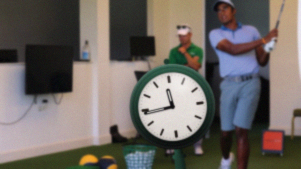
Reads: 11.44
